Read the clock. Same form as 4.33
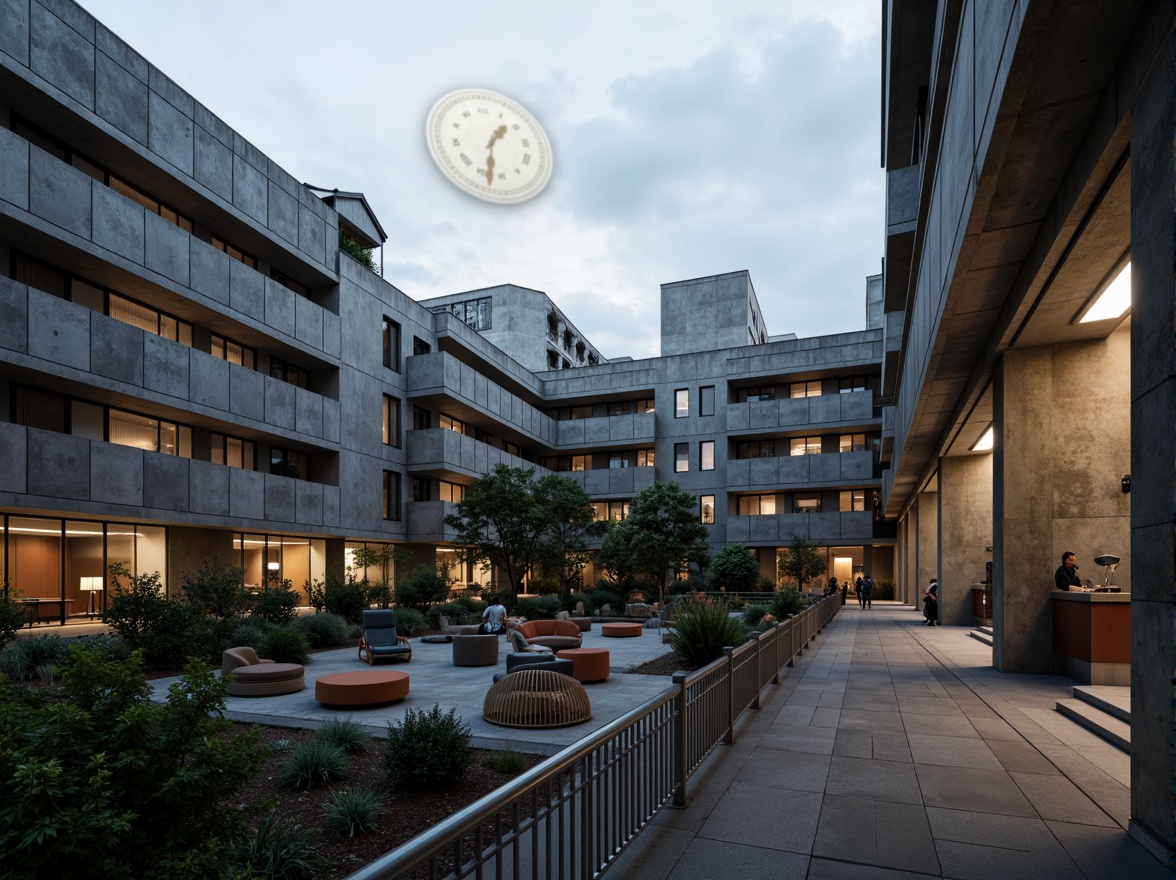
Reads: 1.33
